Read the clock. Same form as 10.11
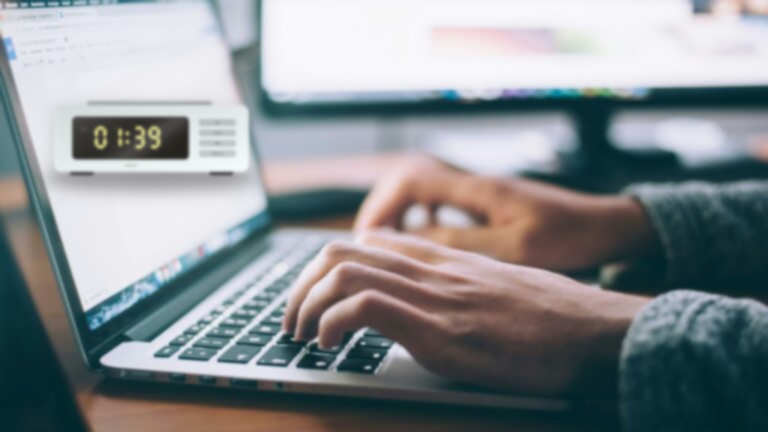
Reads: 1.39
